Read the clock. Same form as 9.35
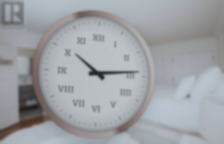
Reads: 10.14
